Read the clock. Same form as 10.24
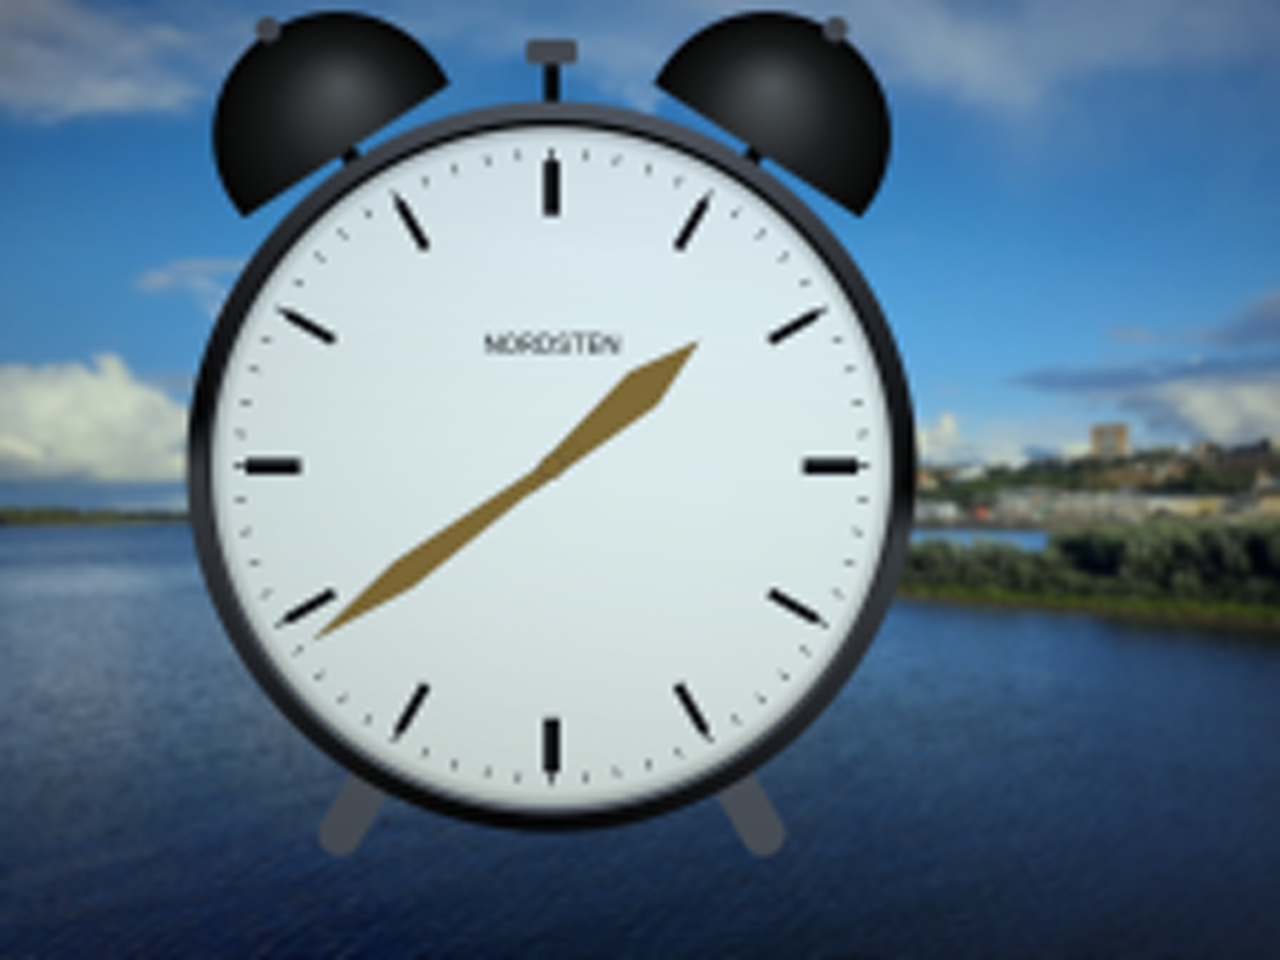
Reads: 1.39
